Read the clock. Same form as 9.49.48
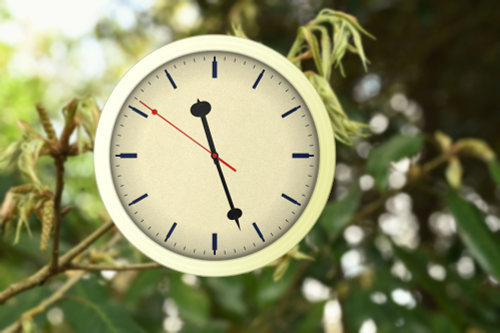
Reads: 11.26.51
